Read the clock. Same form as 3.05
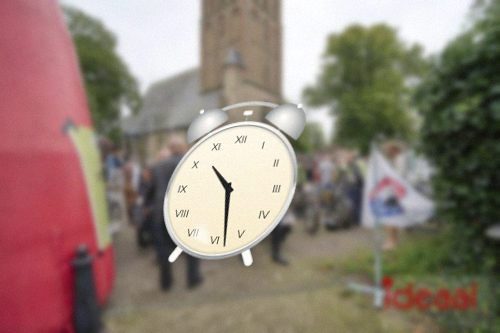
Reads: 10.28
